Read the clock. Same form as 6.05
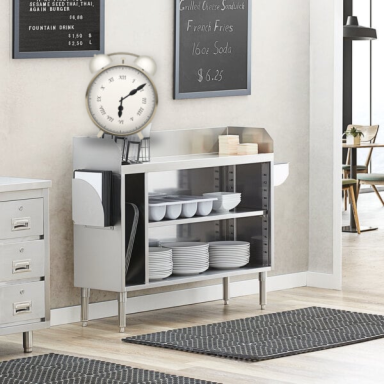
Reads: 6.09
